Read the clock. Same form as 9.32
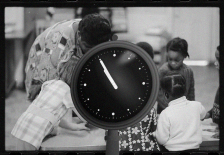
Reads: 10.55
